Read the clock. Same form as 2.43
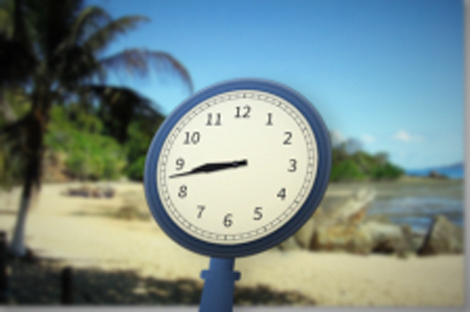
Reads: 8.43
